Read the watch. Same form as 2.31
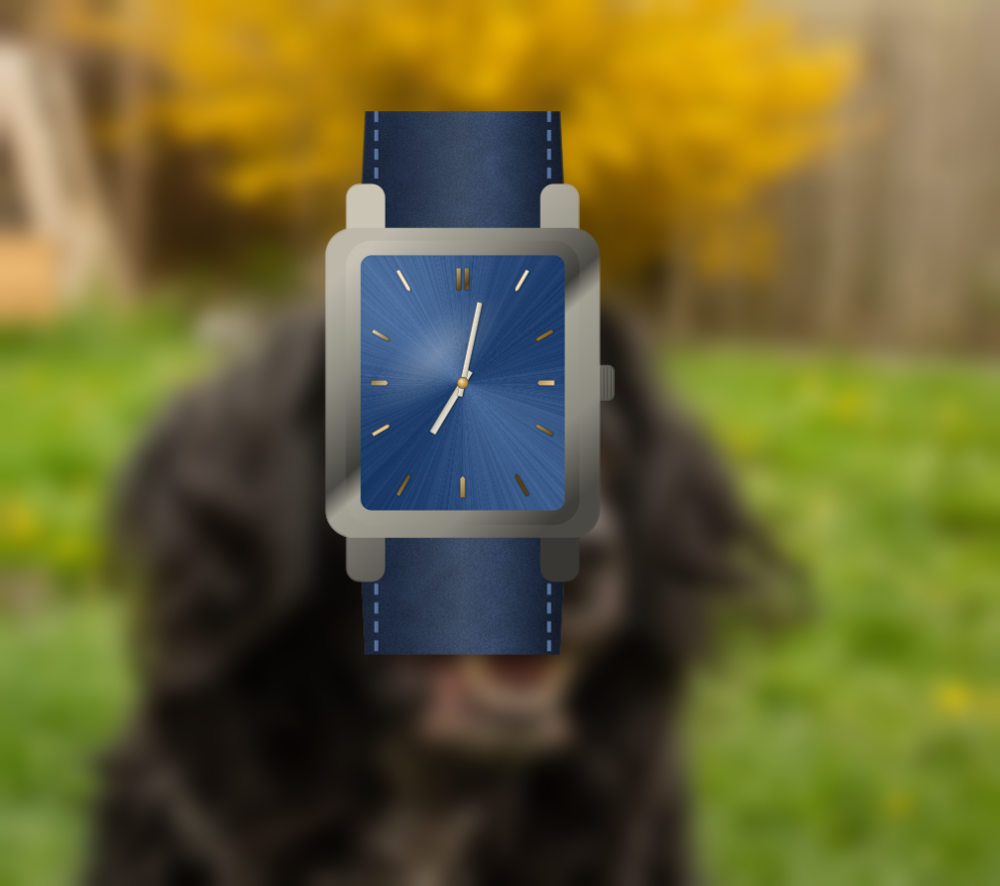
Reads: 7.02
